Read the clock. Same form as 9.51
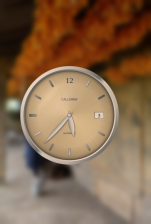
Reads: 5.37
